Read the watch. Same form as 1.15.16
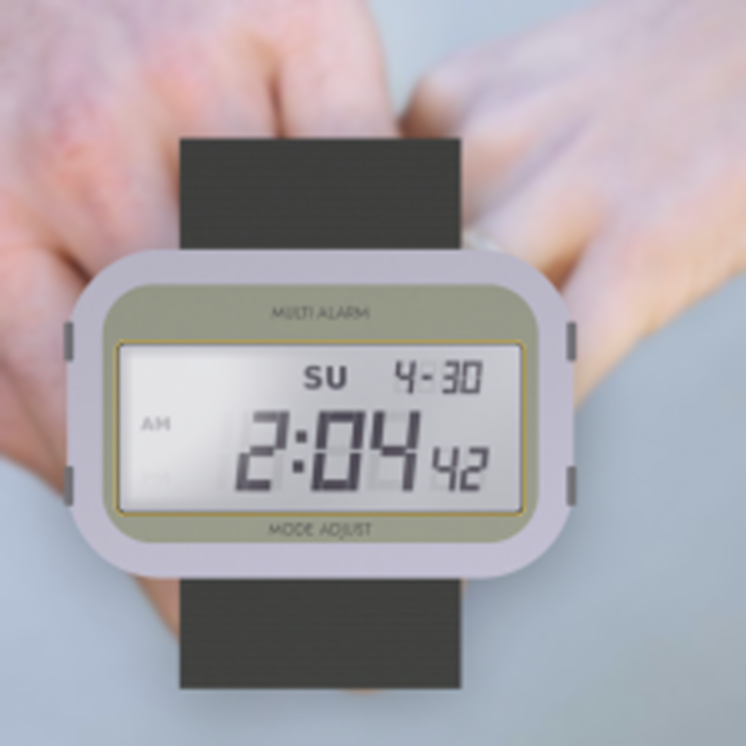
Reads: 2.04.42
